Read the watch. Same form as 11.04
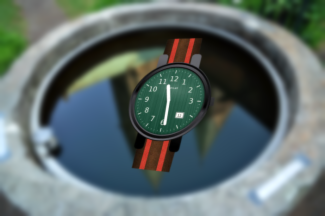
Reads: 11.29
